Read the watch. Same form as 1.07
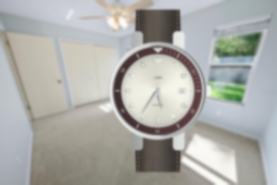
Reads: 5.36
